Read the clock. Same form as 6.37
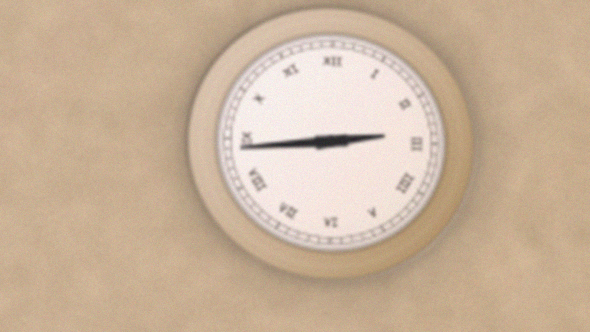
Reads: 2.44
